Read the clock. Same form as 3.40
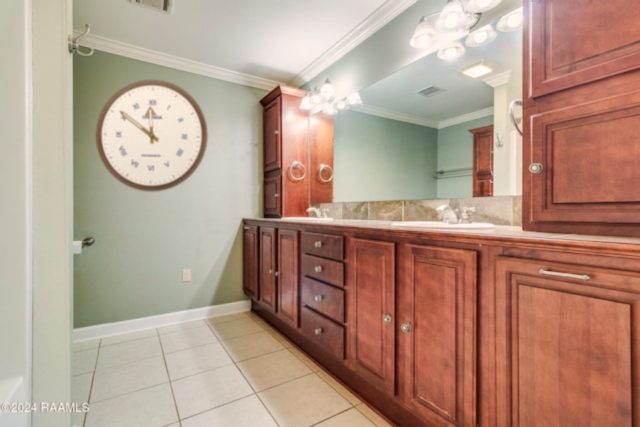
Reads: 11.51
